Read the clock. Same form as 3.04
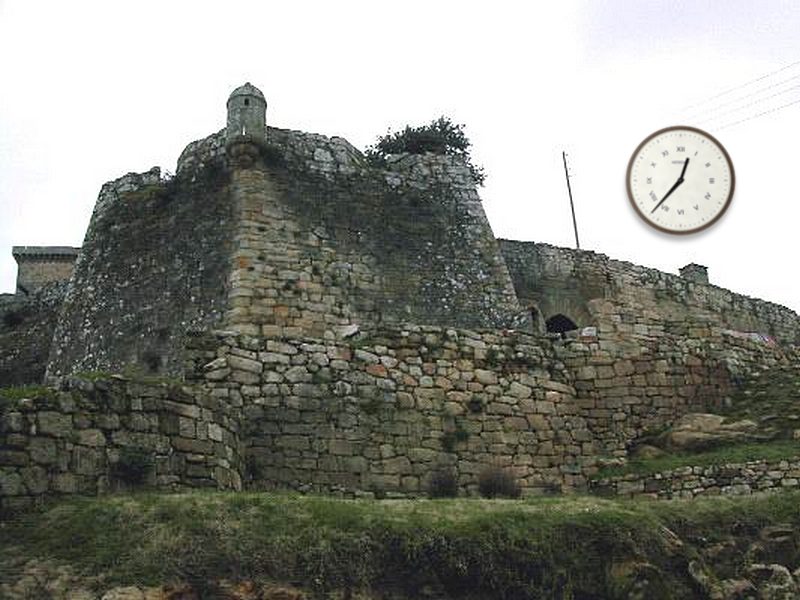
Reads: 12.37
